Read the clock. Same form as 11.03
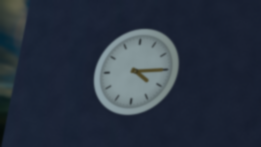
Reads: 4.15
